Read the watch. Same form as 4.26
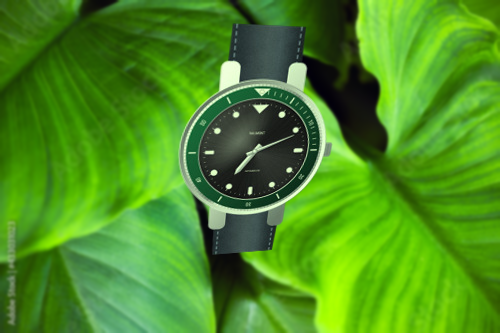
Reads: 7.11
